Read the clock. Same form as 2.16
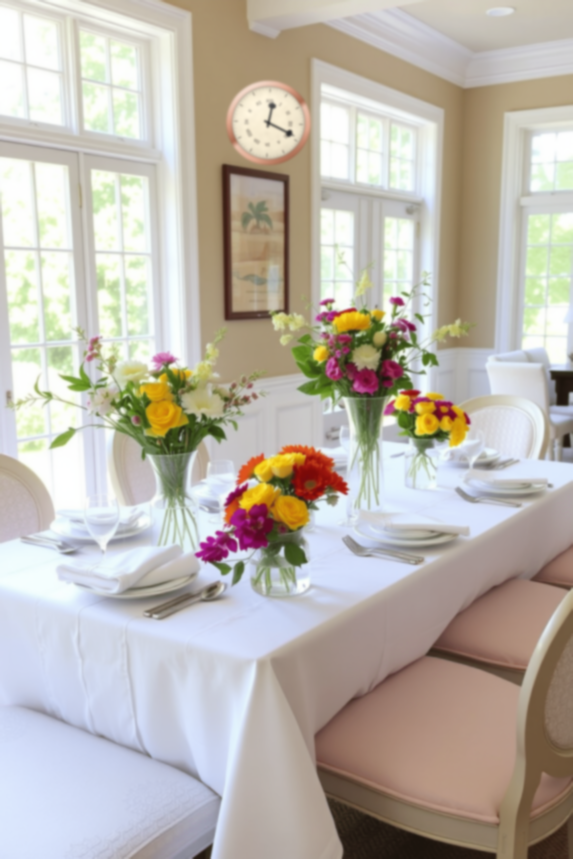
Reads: 12.19
